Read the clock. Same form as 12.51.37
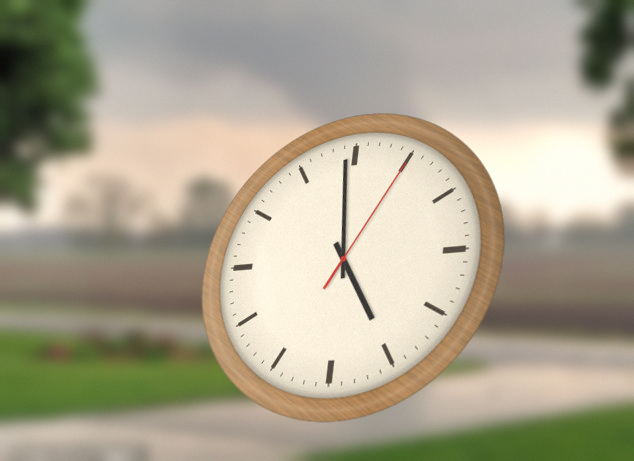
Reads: 4.59.05
